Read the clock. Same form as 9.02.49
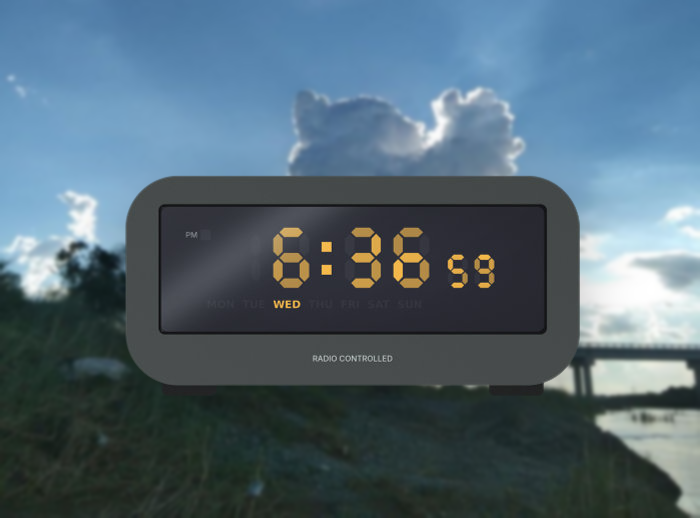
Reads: 6.36.59
